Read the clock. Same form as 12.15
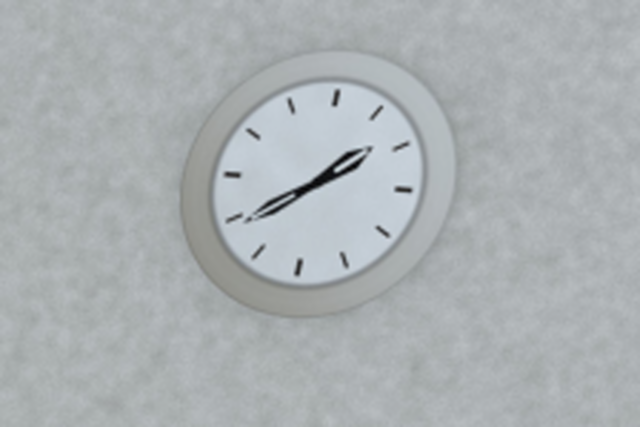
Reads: 1.39
